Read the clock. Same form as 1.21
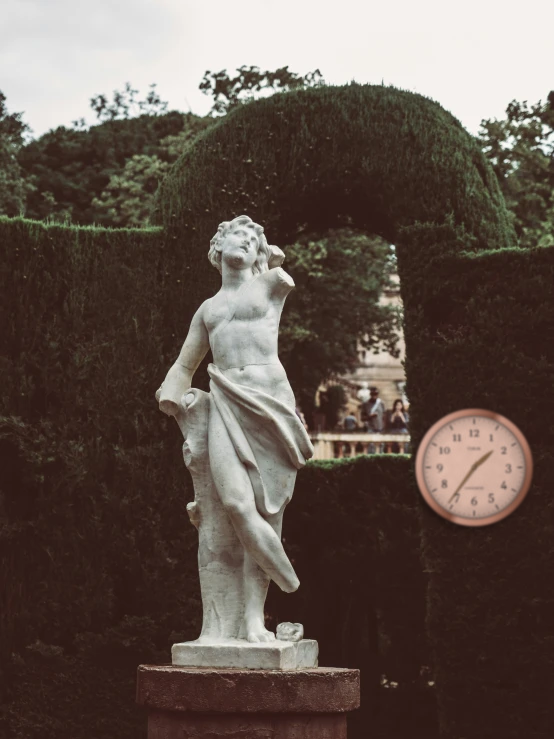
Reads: 1.36
